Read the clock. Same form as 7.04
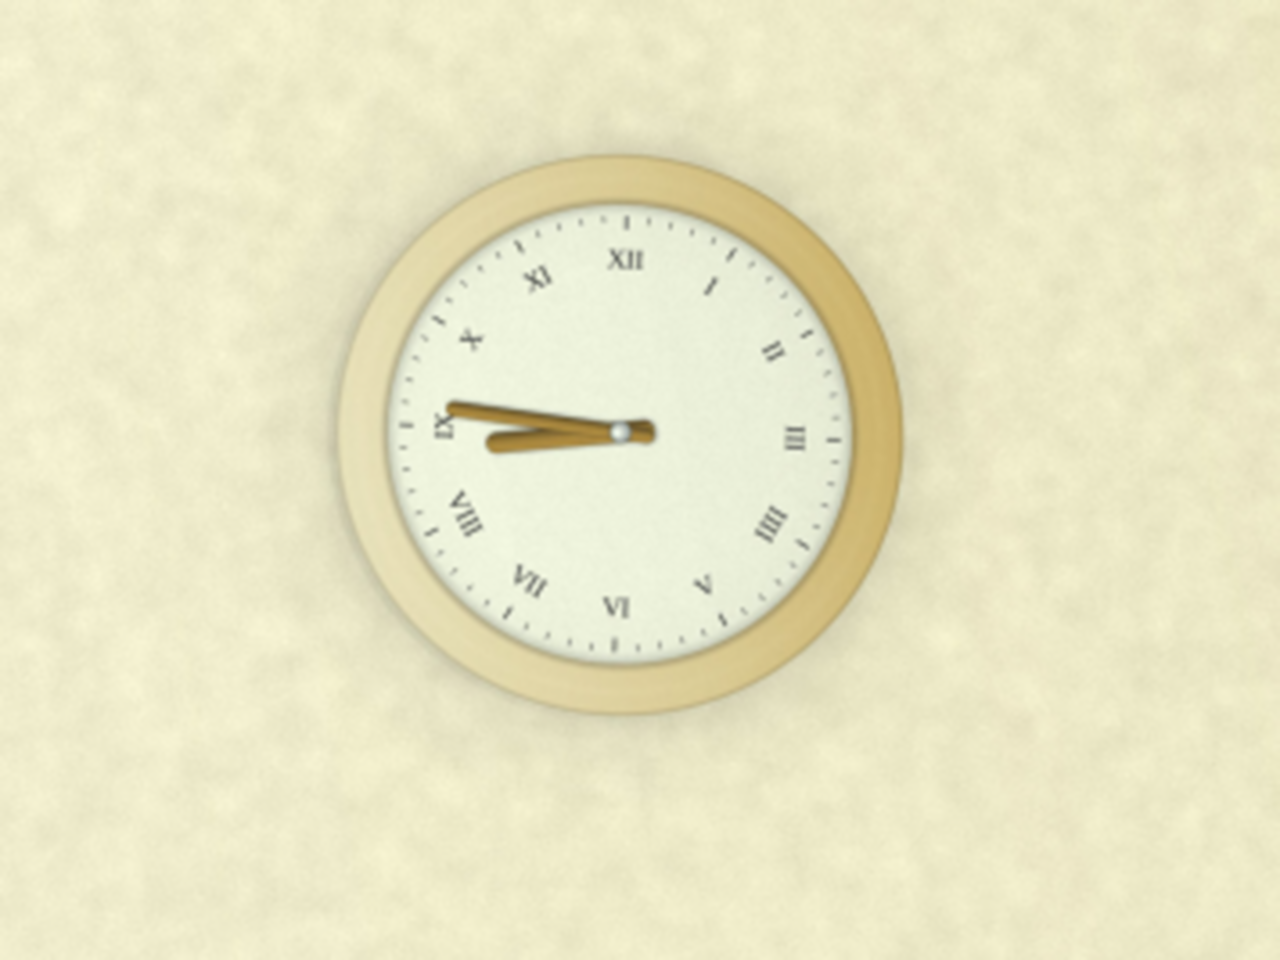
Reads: 8.46
